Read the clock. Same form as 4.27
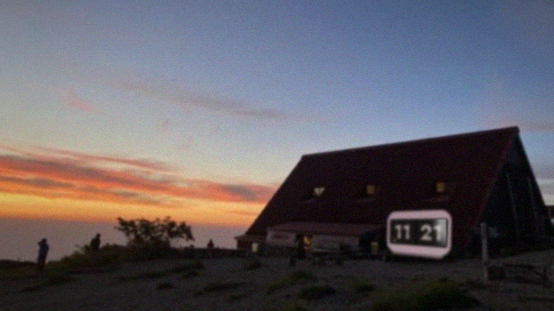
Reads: 11.21
